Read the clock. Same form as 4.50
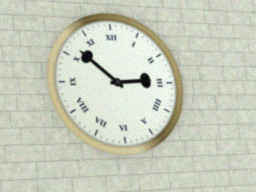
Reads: 2.52
